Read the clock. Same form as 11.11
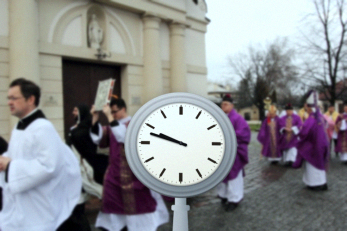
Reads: 9.48
